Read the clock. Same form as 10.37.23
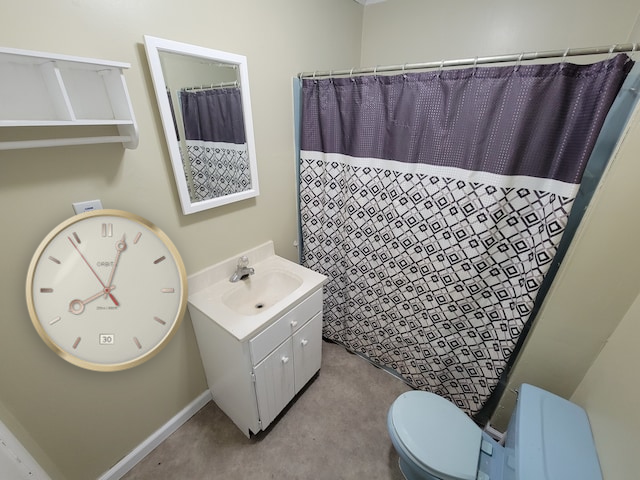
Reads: 8.02.54
